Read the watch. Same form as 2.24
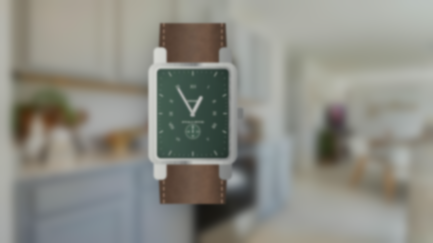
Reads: 12.55
